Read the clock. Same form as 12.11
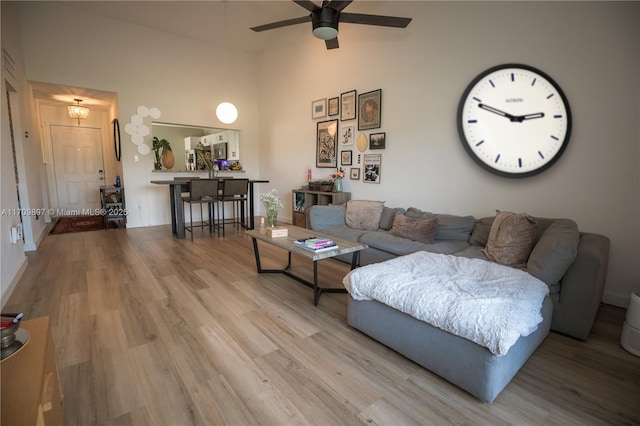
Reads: 2.49
